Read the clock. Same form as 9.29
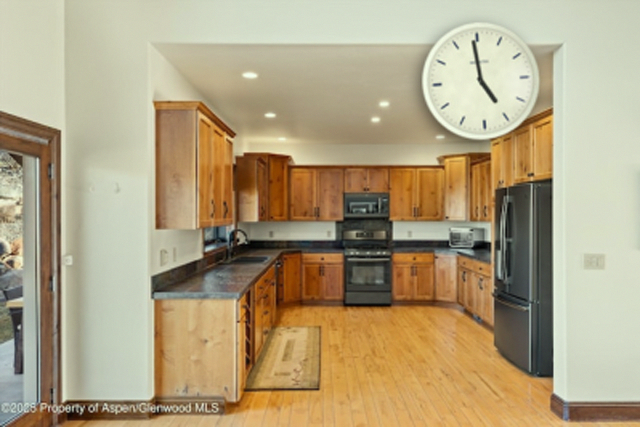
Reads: 4.59
